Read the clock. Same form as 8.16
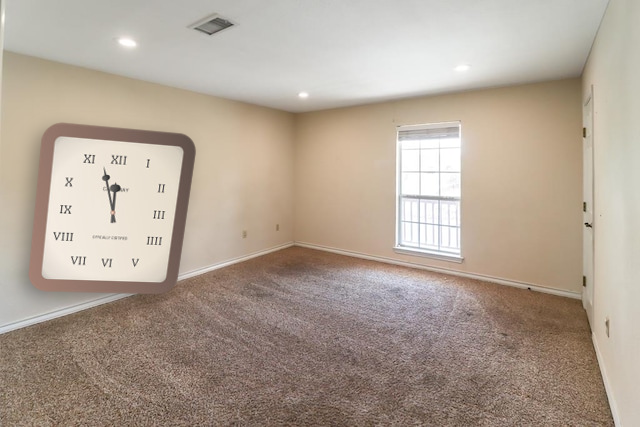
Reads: 11.57
